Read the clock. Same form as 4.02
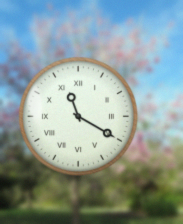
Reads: 11.20
